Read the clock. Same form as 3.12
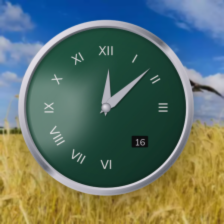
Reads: 12.08
